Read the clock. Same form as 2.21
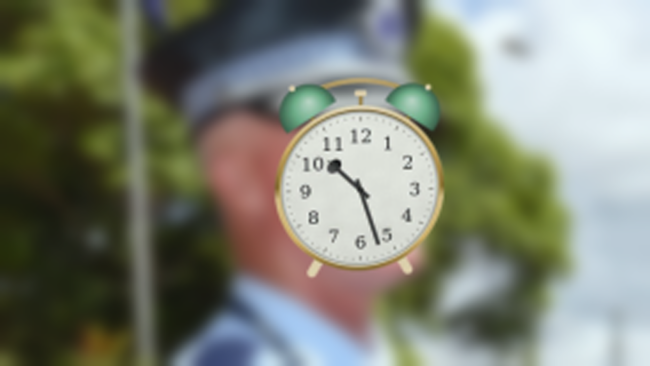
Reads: 10.27
